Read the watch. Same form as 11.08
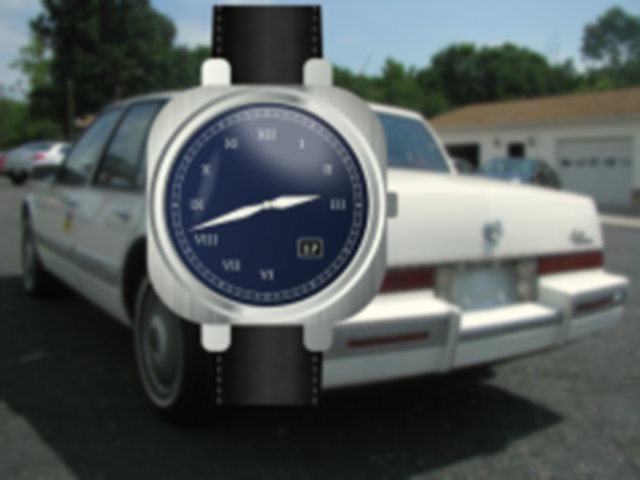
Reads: 2.42
